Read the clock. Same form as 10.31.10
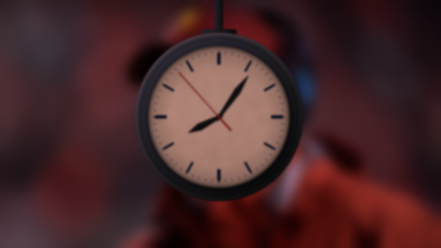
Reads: 8.05.53
